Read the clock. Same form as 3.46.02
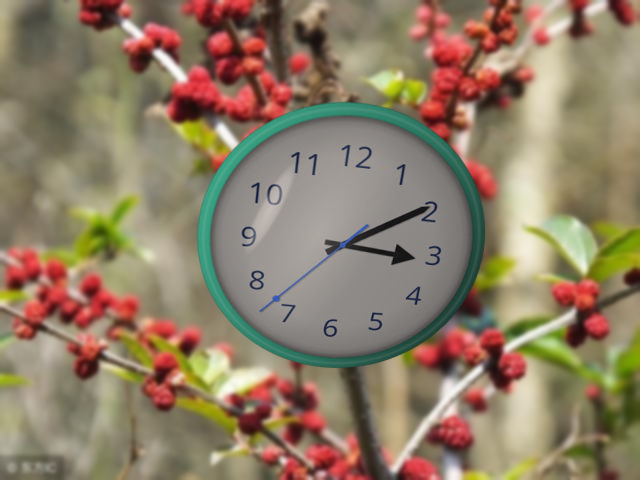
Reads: 3.09.37
